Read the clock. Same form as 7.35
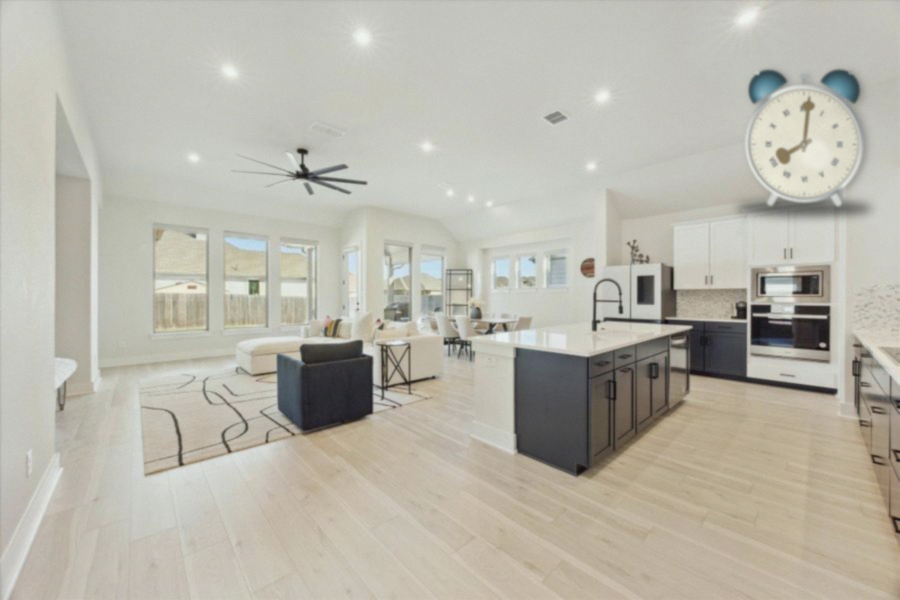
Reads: 8.01
